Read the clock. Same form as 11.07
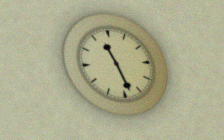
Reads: 11.28
